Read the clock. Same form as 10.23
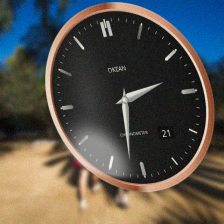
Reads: 2.32
